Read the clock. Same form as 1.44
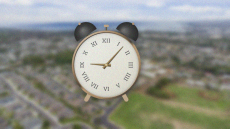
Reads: 9.07
